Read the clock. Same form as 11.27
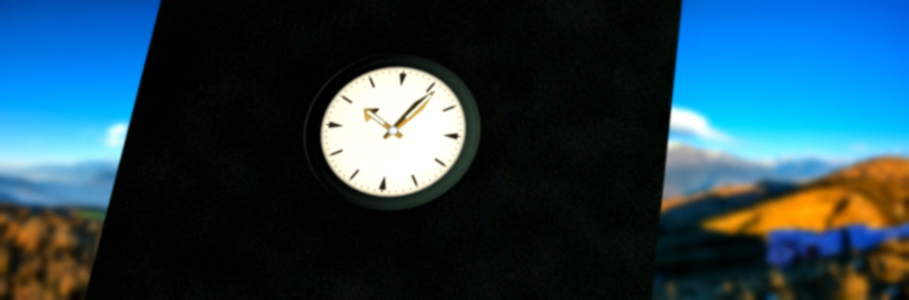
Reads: 10.06
